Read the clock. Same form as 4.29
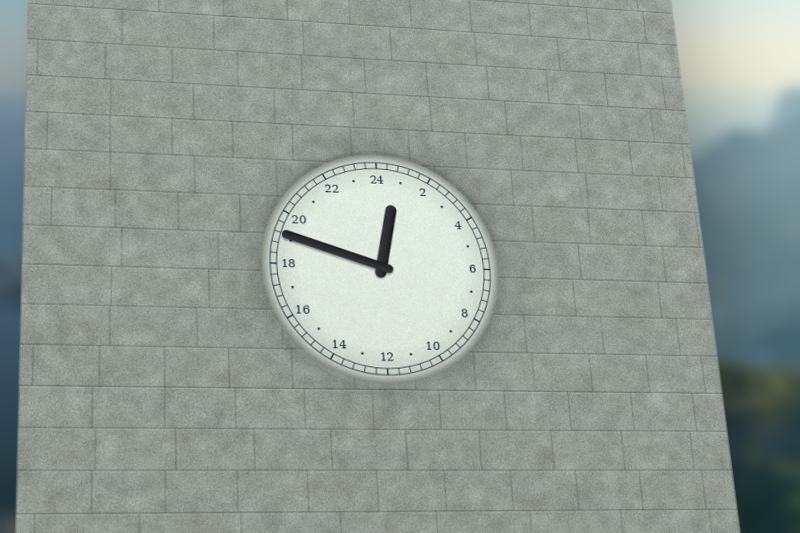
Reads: 0.48
